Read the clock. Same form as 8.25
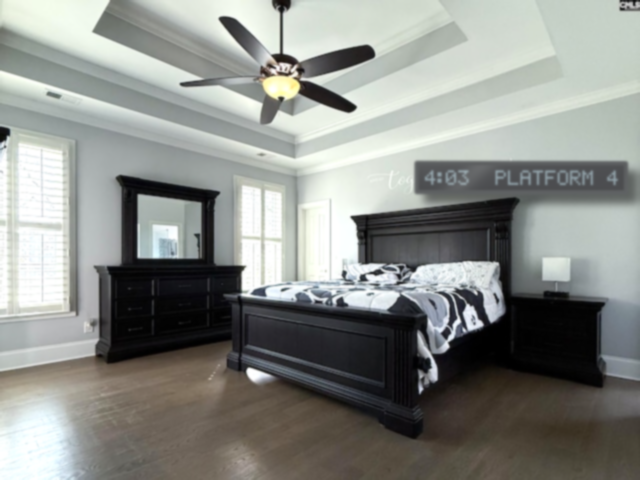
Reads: 4.03
